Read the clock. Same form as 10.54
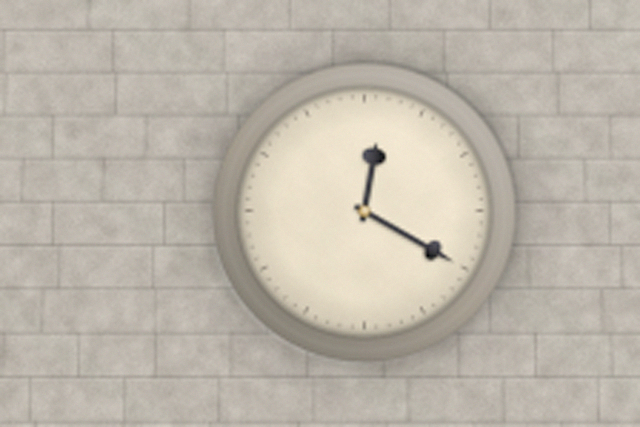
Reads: 12.20
